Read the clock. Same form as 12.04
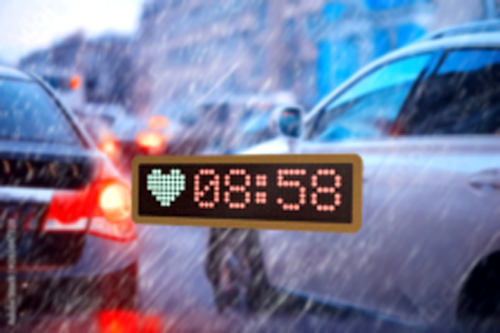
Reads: 8.58
